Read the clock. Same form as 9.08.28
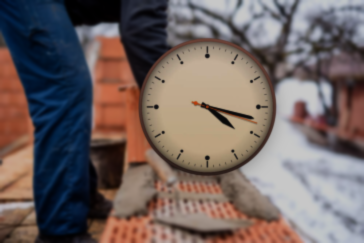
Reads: 4.17.18
